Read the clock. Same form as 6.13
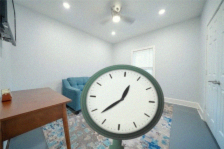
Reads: 12.38
